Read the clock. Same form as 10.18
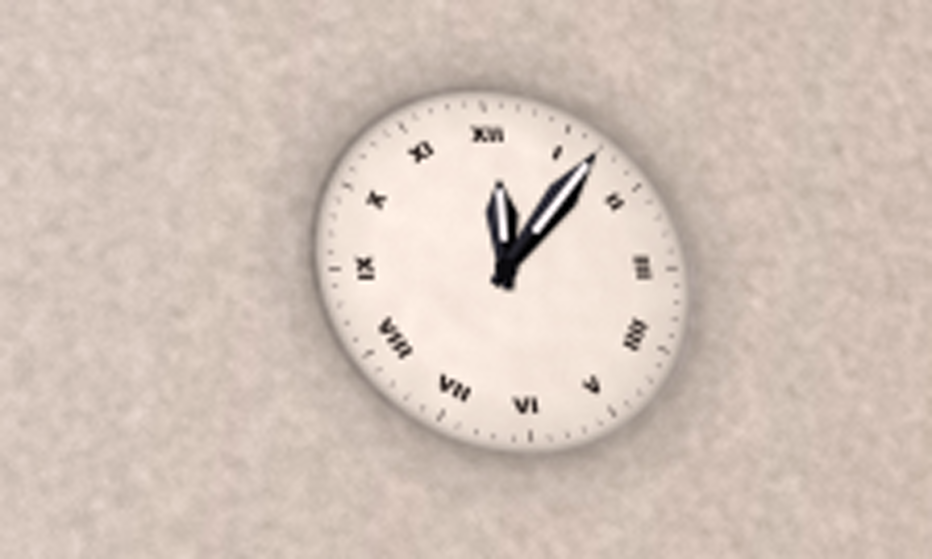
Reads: 12.07
